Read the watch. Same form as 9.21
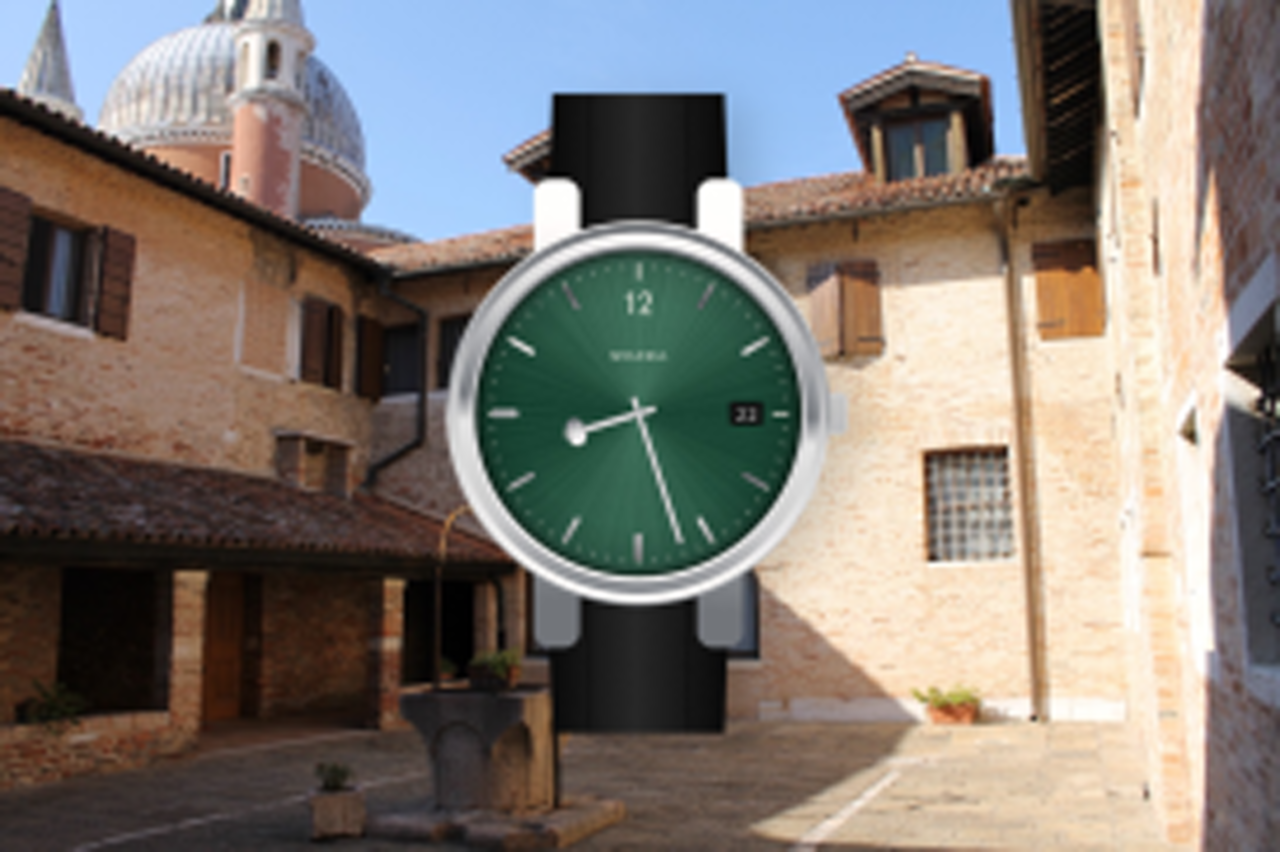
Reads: 8.27
